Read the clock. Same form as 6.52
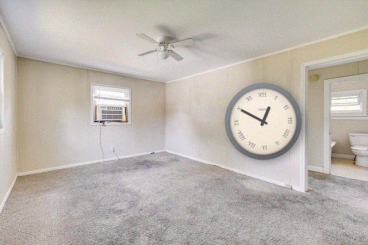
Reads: 12.50
